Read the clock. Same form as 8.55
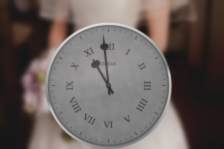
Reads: 10.59
